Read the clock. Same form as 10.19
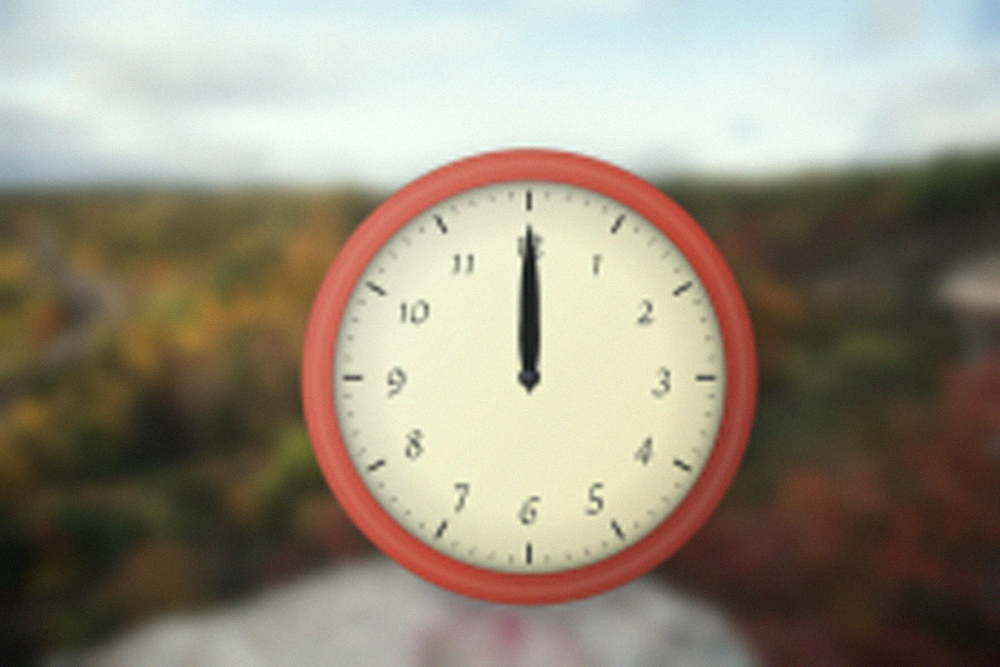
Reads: 12.00
